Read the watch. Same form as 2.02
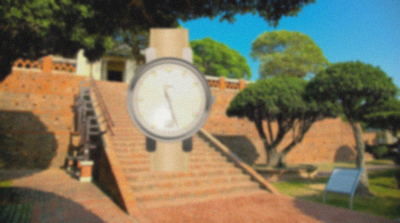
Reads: 11.27
